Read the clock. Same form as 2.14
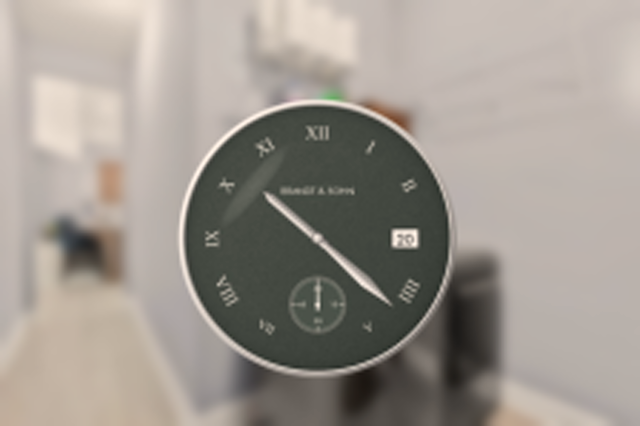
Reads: 10.22
